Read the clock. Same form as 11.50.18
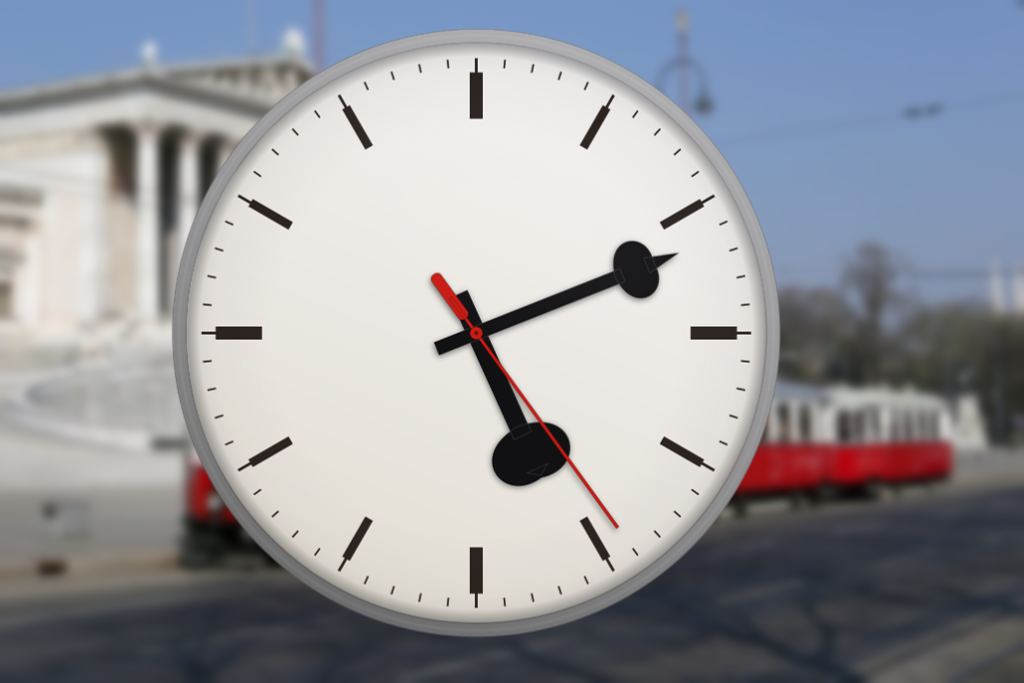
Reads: 5.11.24
